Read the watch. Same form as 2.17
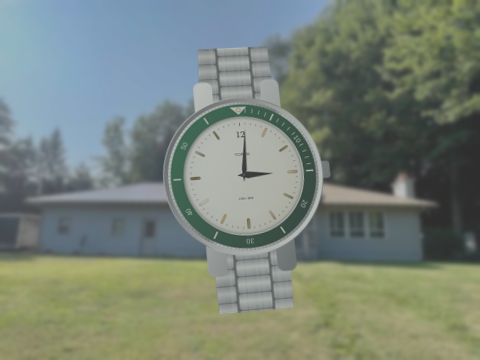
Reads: 3.01
